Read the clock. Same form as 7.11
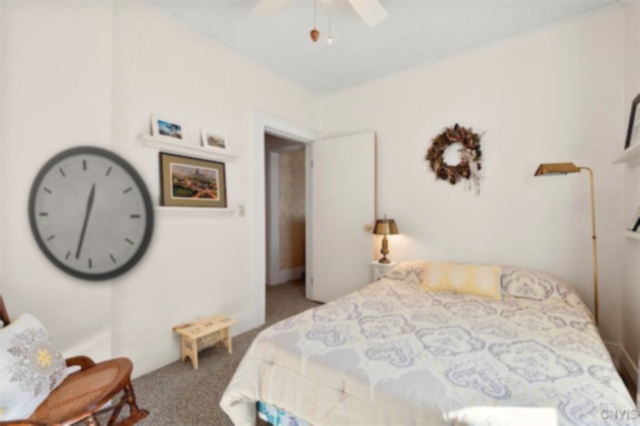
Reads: 12.33
